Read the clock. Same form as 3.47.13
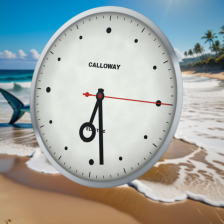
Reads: 6.28.15
